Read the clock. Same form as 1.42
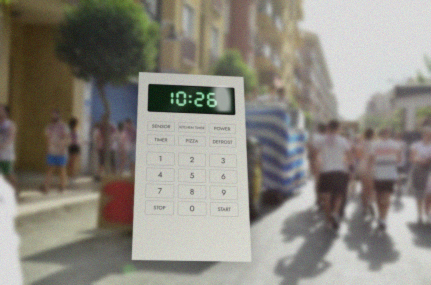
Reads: 10.26
